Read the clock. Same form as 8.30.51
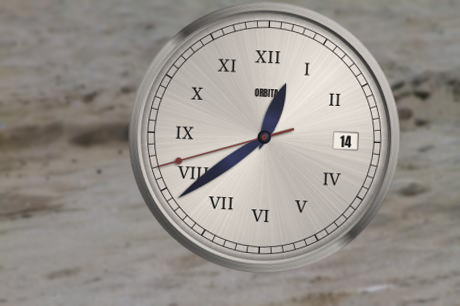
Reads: 12.38.42
